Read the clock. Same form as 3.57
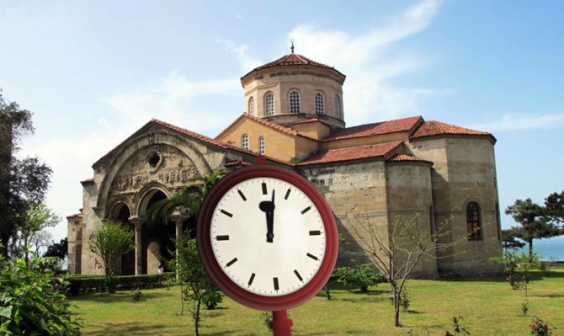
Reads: 12.02
